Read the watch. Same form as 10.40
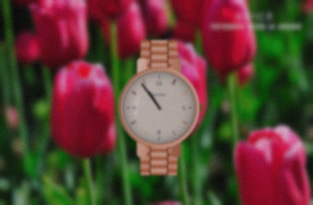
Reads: 10.54
